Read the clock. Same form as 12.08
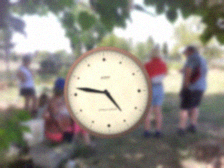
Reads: 4.47
